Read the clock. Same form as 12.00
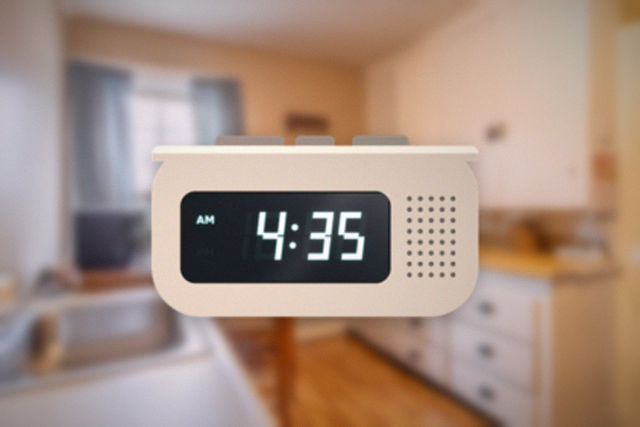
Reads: 4.35
